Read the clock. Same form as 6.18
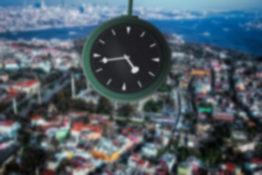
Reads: 4.43
